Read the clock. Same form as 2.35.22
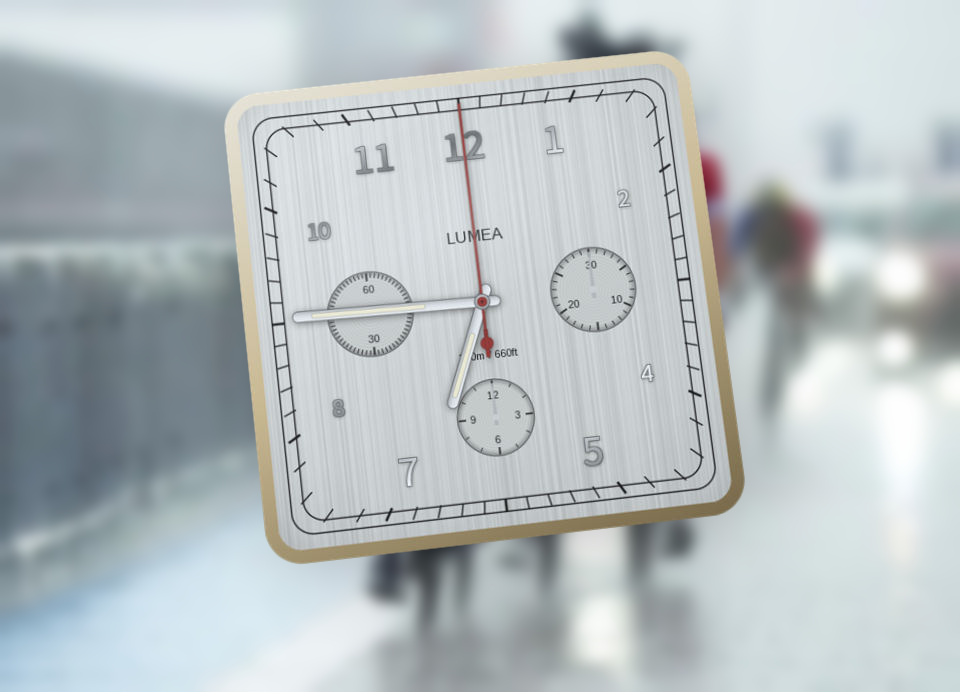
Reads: 6.45.15
